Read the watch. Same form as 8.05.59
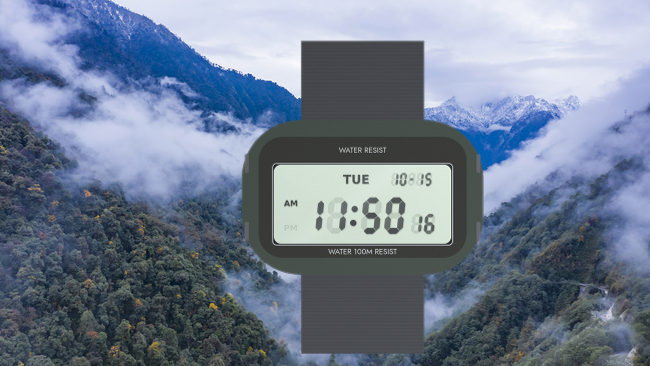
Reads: 11.50.16
